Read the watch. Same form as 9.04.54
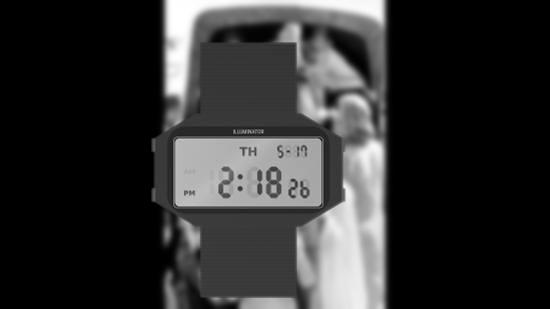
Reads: 2.18.26
